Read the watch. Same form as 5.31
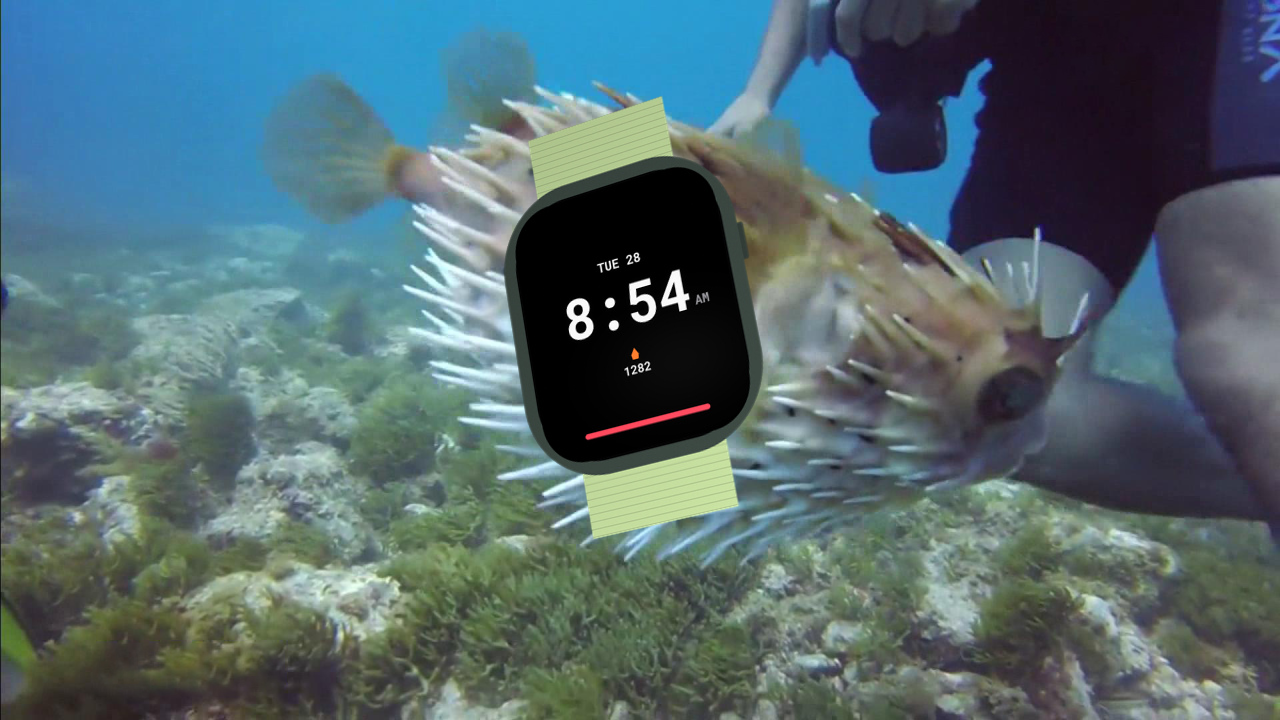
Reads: 8.54
